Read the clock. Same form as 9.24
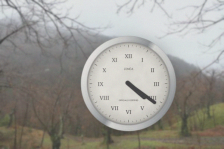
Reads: 4.21
